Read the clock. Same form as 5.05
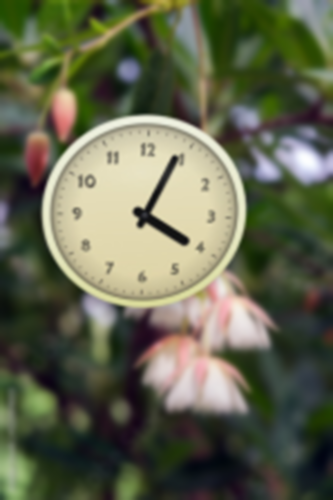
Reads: 4.04
